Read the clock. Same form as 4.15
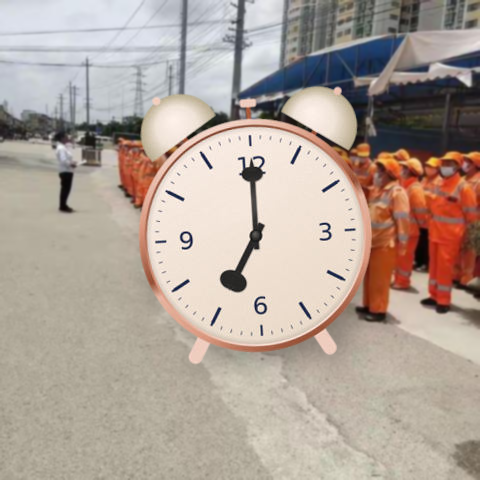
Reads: 7.00
